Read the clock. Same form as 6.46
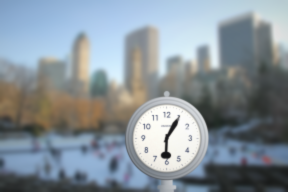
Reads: 6.05
